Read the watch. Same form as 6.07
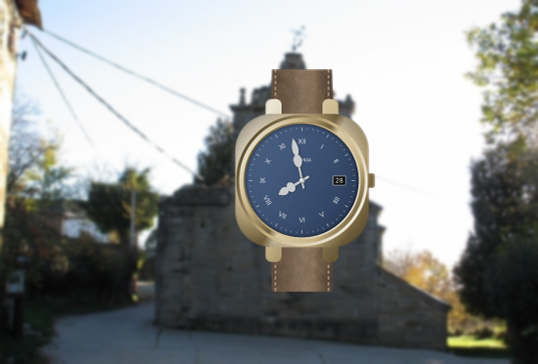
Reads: 7.58
